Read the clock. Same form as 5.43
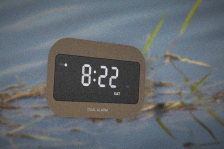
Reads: 8.22
